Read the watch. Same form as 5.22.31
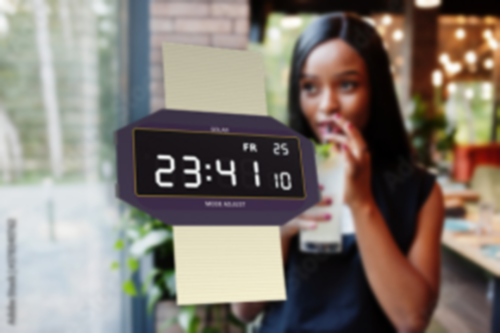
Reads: 23.41.10
